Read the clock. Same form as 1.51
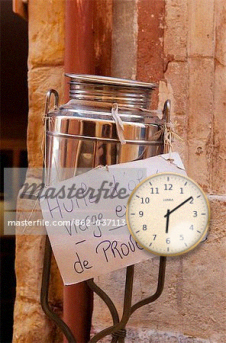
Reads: 6.09
